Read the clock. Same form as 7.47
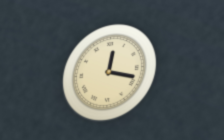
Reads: 12.18
